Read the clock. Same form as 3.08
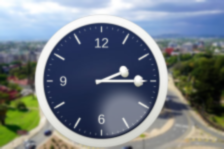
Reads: 2.15
